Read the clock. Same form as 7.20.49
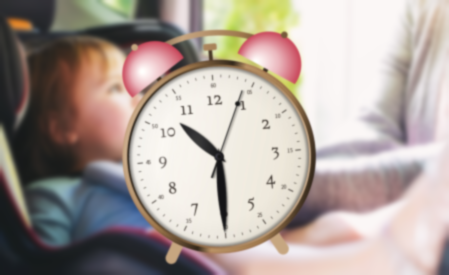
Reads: 10.30.04
